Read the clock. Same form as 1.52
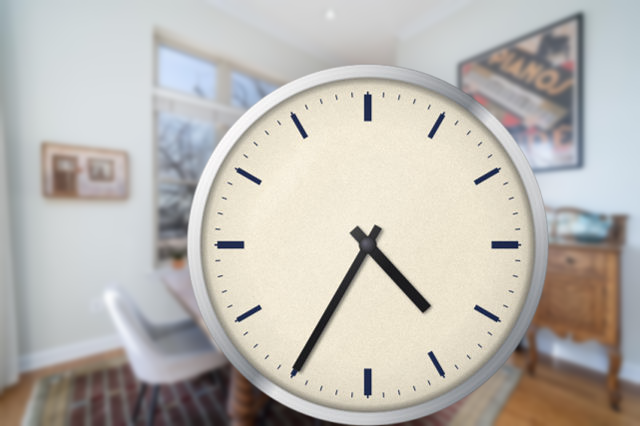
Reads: 4.35
